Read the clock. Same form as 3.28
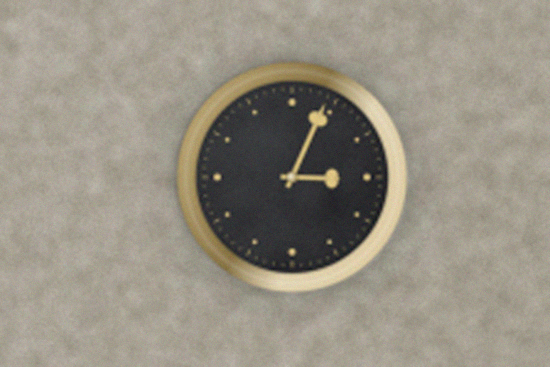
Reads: 3.04
